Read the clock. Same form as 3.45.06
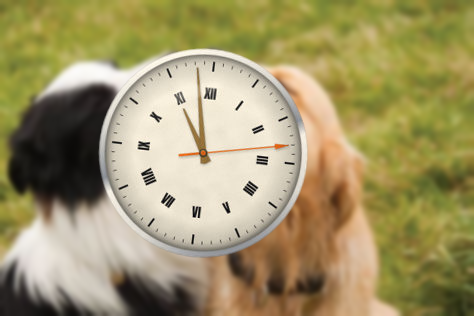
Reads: 10.58.13
